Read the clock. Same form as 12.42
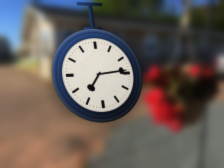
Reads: 7.14
